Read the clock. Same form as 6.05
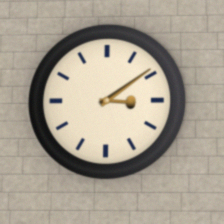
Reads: 3.09
